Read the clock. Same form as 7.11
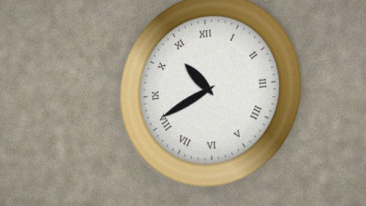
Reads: 10.41
